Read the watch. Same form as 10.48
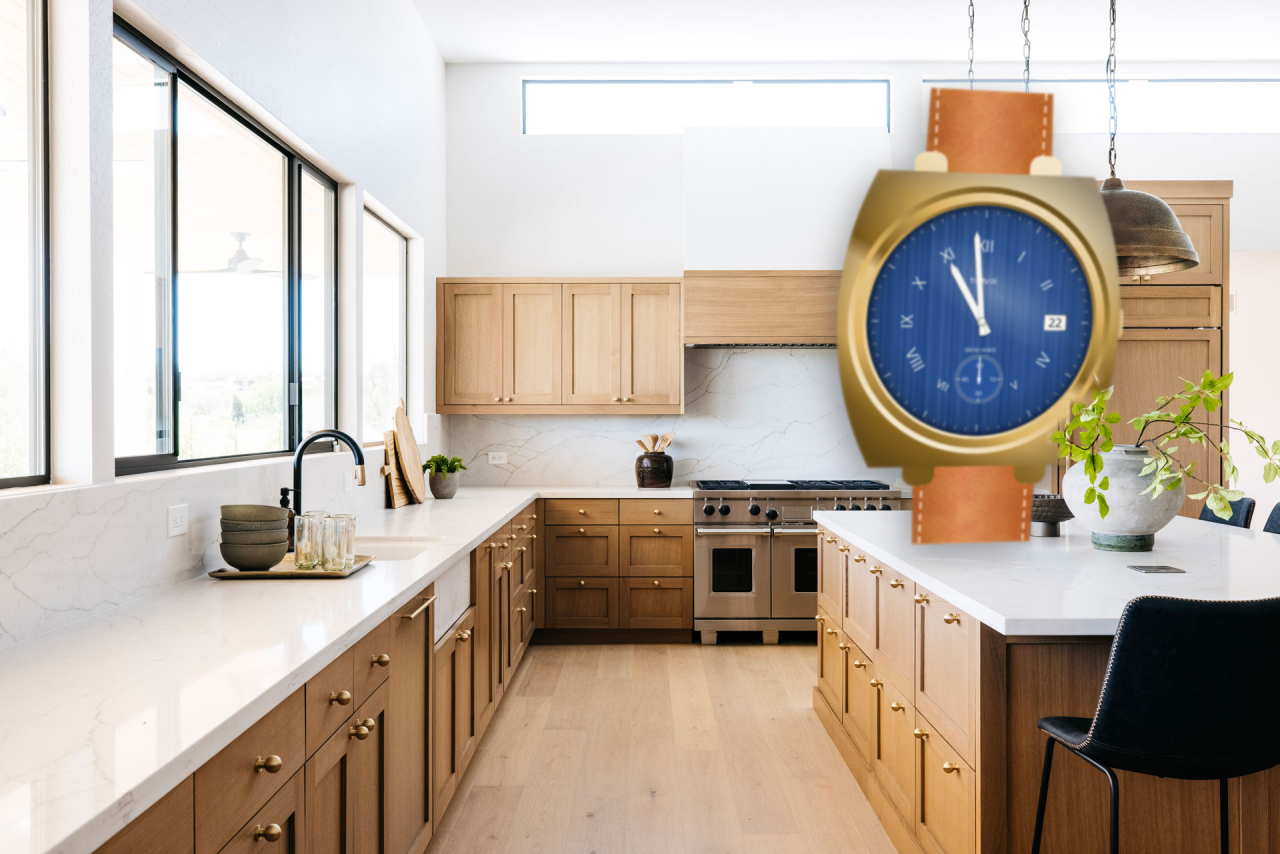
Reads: 10.59
